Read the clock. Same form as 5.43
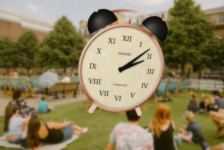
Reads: 2.08
